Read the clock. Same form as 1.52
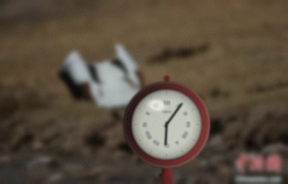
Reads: 6.06
